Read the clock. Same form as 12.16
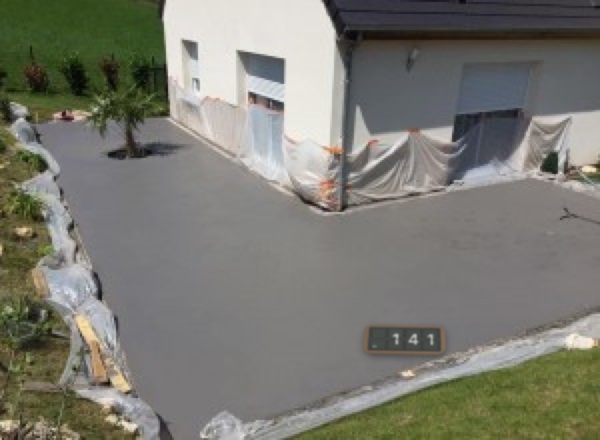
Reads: 1.41
